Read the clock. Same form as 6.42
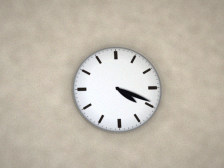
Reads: 4.19
